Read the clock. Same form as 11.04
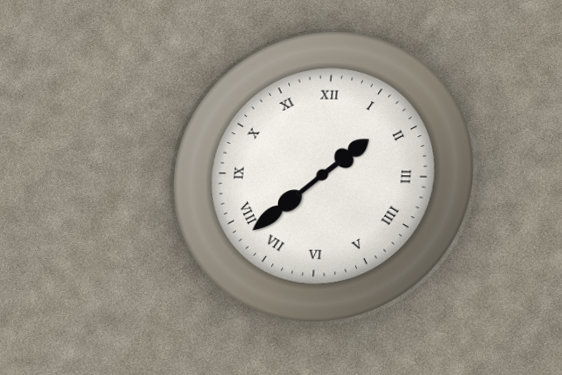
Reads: 1.38
